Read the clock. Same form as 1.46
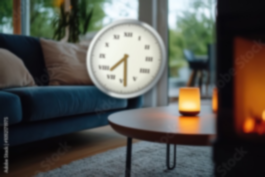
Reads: 7.29
